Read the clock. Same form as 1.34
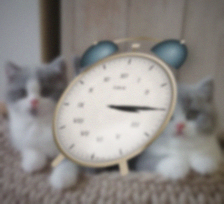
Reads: 3.15
